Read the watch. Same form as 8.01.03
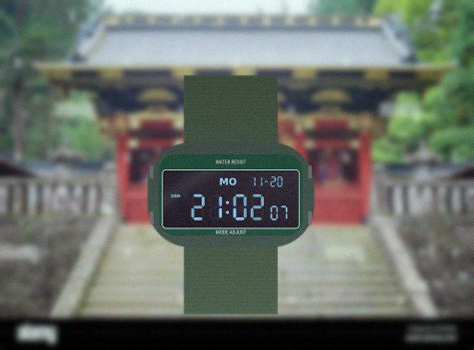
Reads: 21.02.07
